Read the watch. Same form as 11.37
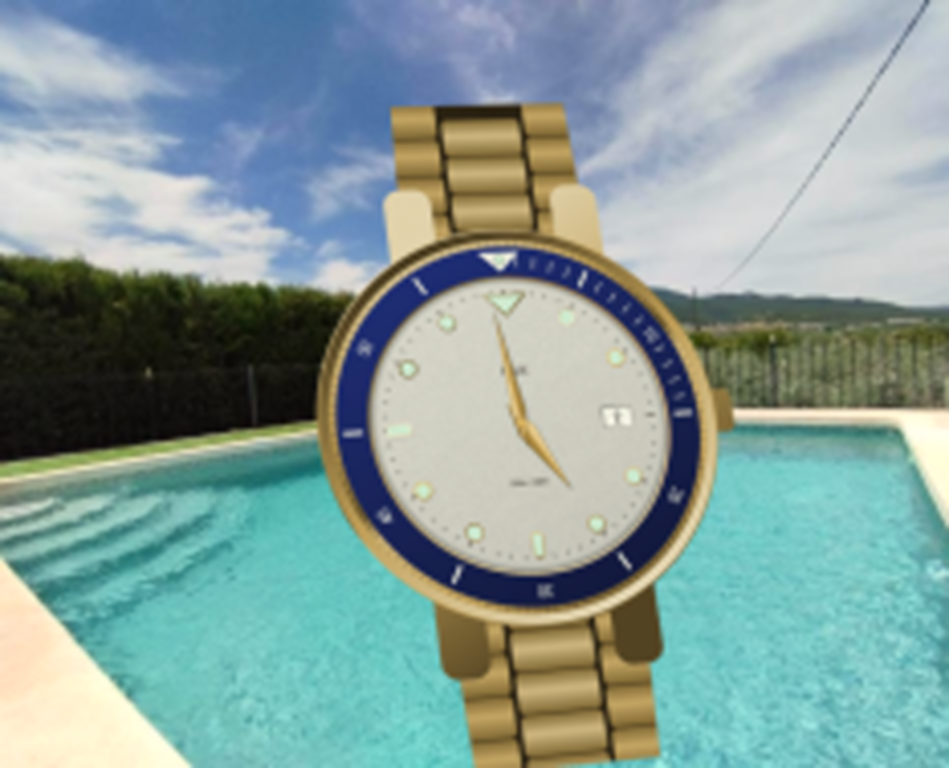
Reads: 4.59
